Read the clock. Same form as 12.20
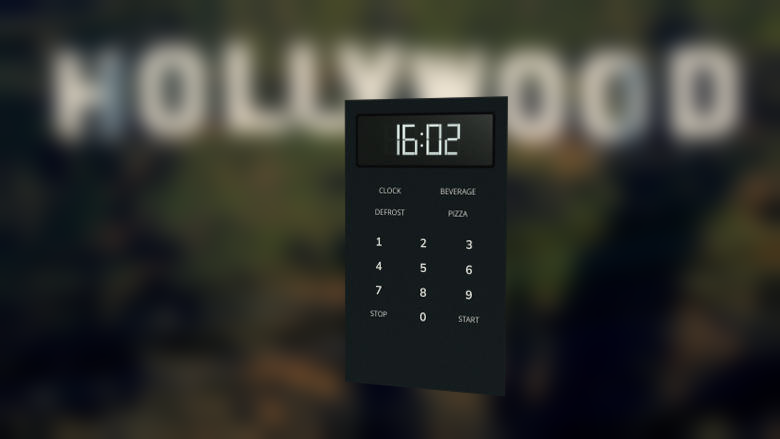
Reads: 16.02
